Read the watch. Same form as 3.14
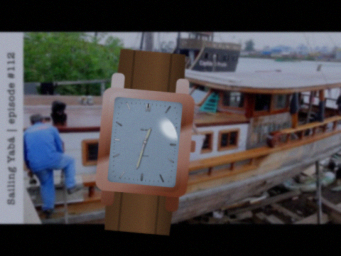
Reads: 12.32
